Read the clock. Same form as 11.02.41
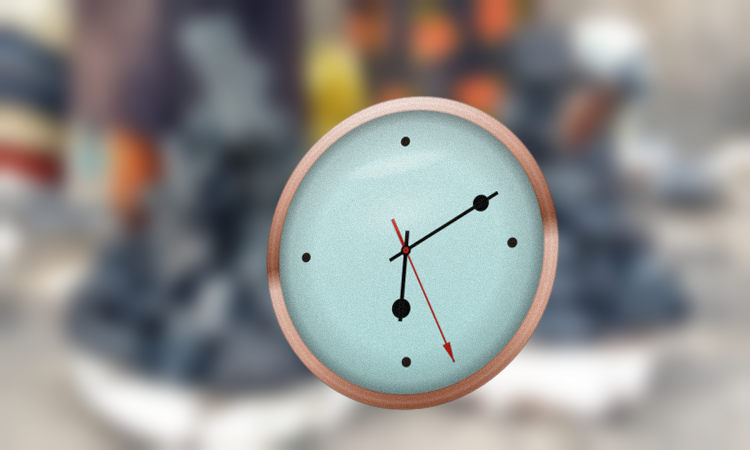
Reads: 6.10.26
